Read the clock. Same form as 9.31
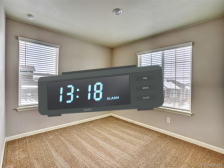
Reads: 13.18
